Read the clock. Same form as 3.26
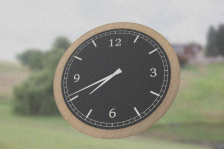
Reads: 7.41
